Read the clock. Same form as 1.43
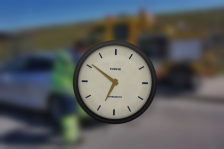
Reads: 6.51
